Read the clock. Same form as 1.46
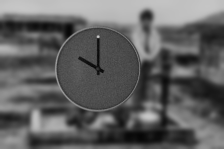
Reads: 10.00
